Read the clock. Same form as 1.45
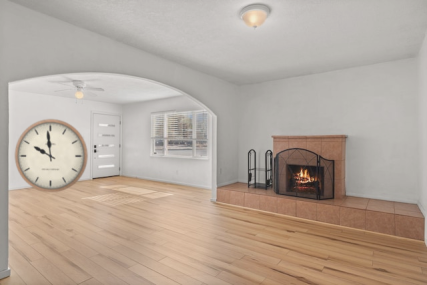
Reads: 9.59
